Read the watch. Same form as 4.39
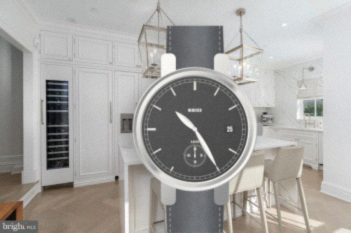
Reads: 10.25
